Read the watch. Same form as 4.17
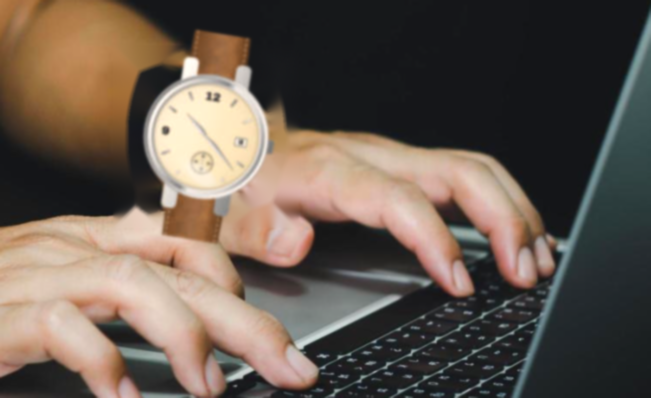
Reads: 10.22
